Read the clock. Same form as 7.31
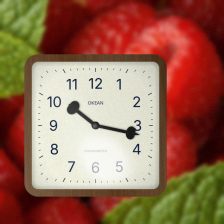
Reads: 10.17
